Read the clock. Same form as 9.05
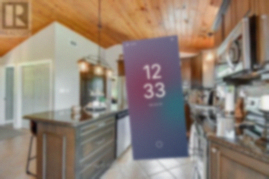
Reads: 12.33
